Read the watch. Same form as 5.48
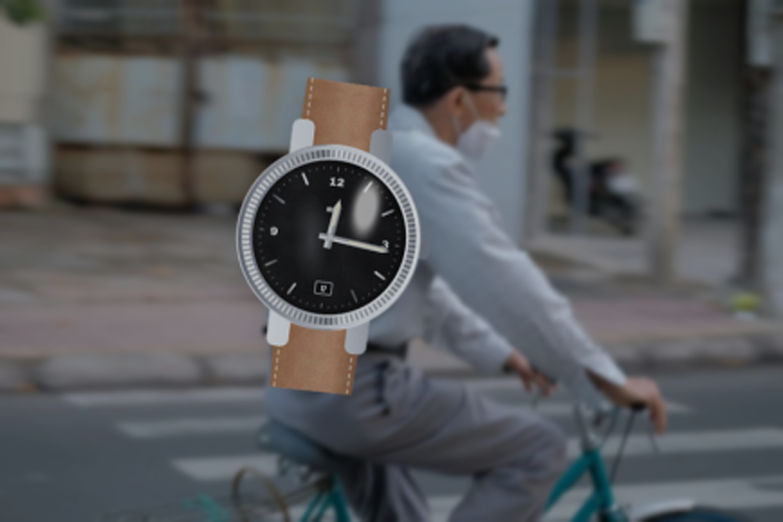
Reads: 12.16
